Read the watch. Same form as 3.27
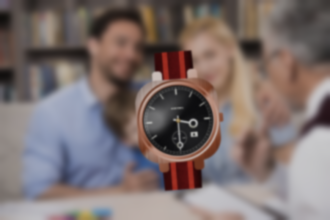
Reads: 3.30
